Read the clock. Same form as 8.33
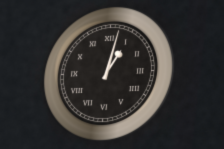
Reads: 1.02
